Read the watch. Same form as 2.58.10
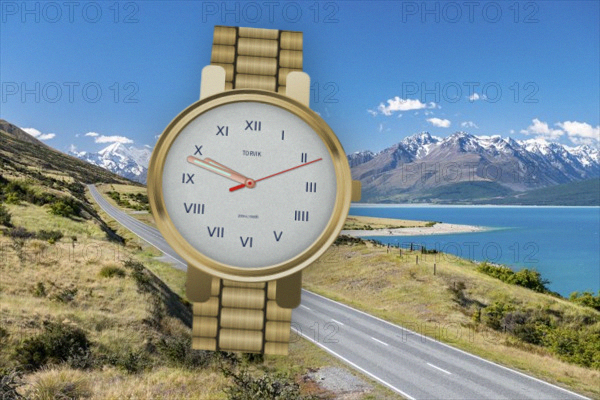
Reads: 9.48.11
